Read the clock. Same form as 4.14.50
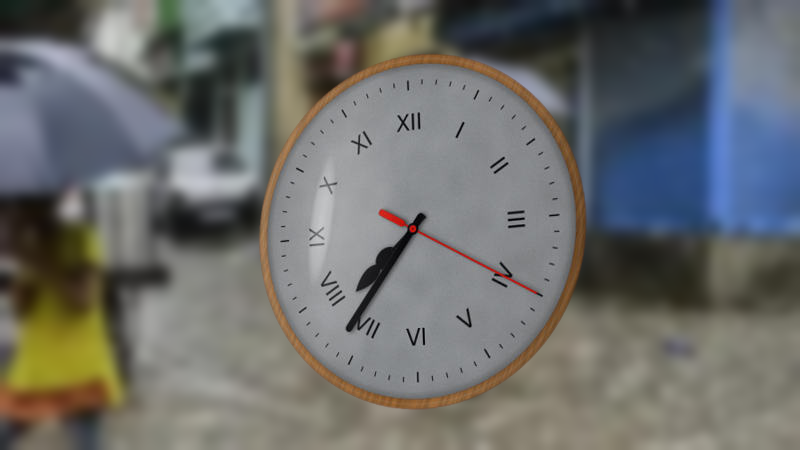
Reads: 7.36.20
